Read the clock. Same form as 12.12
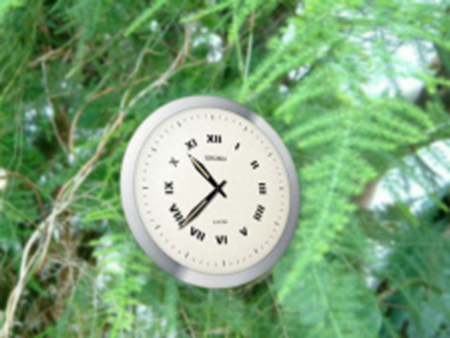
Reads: 10.38
